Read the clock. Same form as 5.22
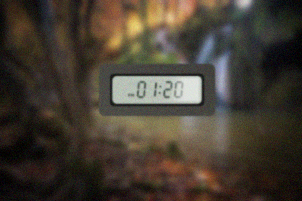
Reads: 1.20
